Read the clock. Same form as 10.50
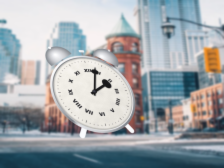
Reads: 2.03
